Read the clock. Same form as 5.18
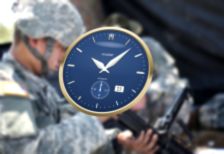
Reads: 10.07
